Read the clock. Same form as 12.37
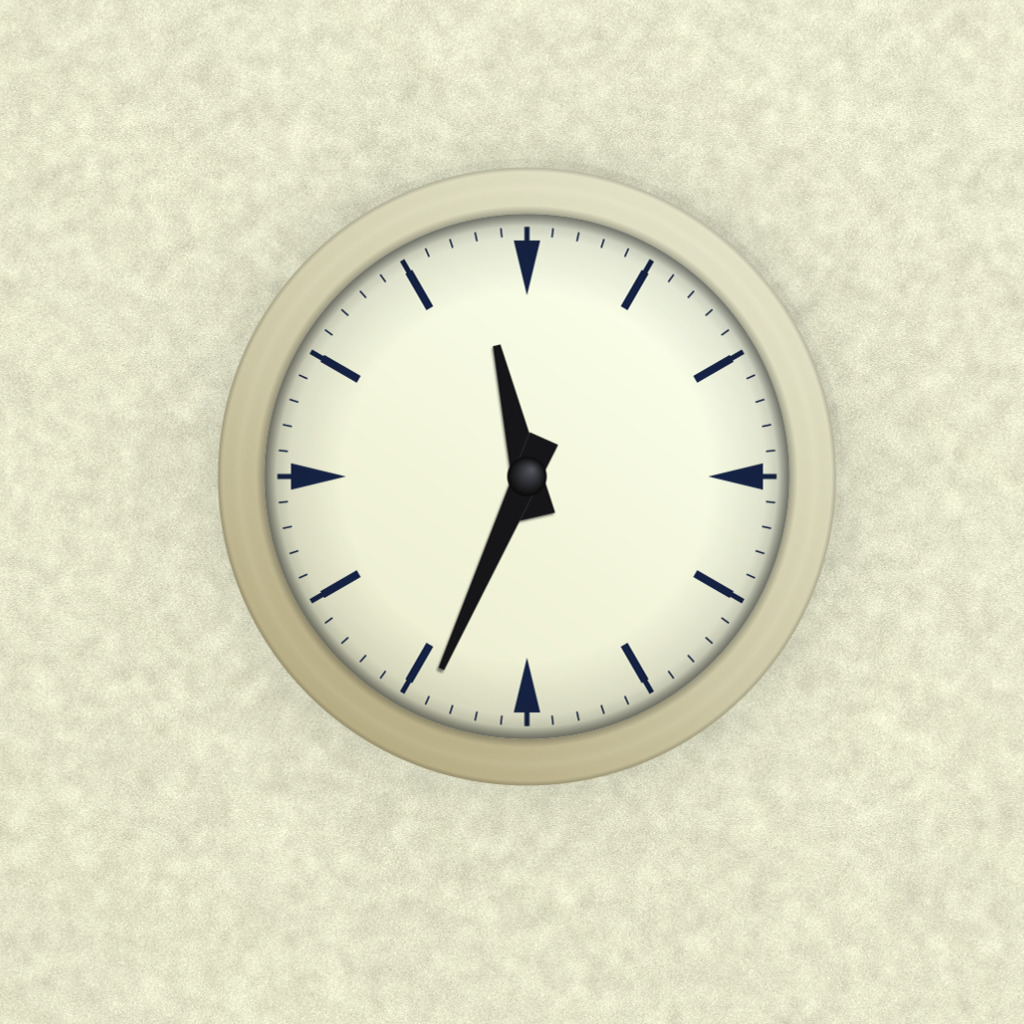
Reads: 11.34
